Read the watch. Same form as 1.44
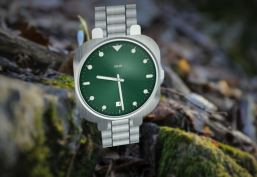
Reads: 9.29
